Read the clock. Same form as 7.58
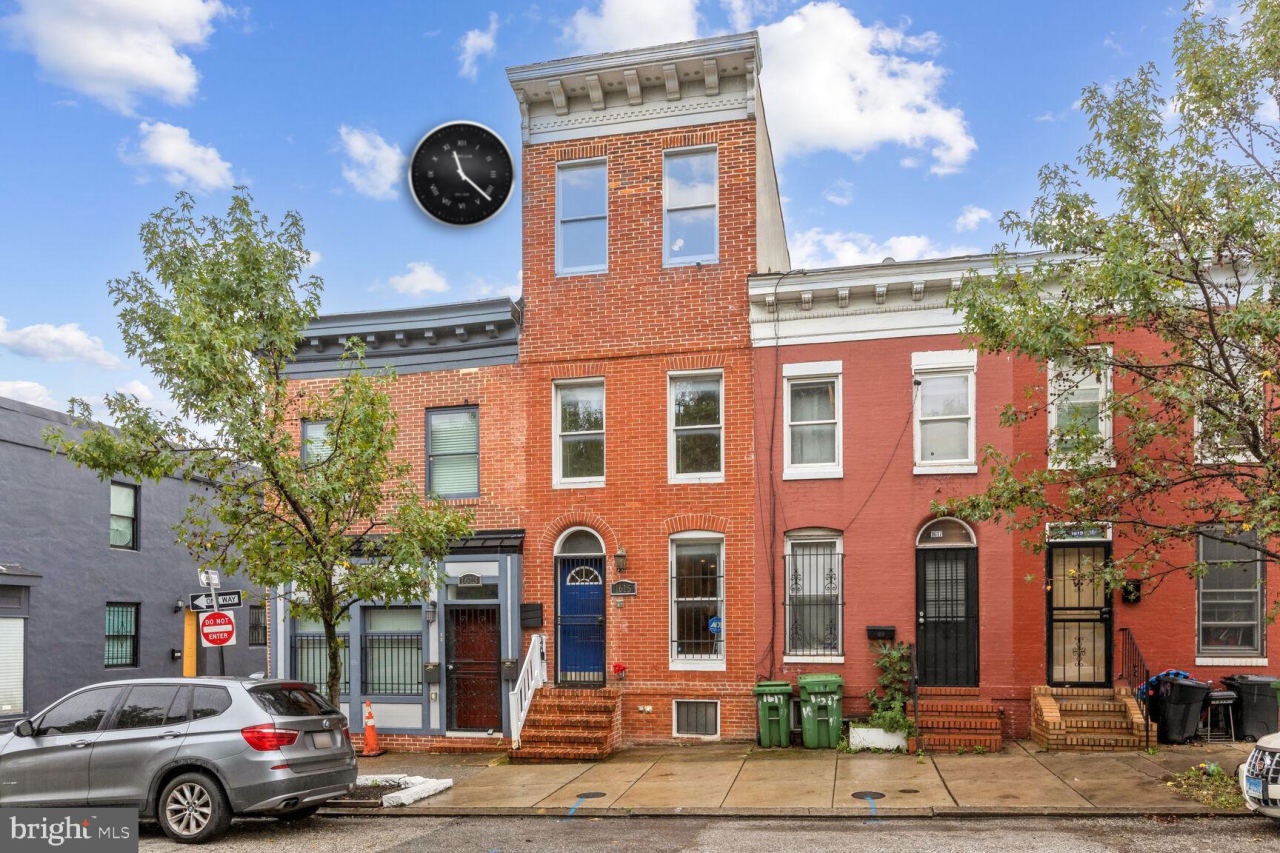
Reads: 11.22
